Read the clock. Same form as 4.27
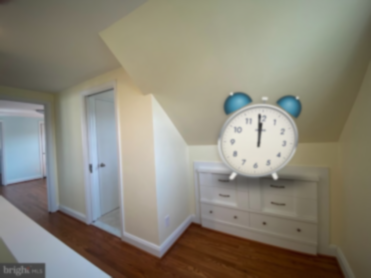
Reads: 11.59
